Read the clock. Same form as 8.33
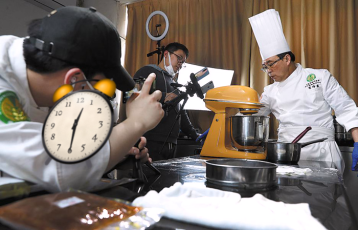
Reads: 12.30
